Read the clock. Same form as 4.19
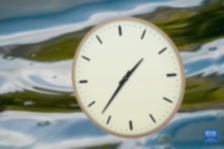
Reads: 1.37
